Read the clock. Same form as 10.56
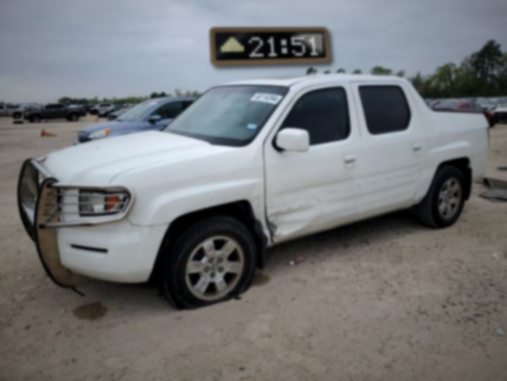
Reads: 21.51
